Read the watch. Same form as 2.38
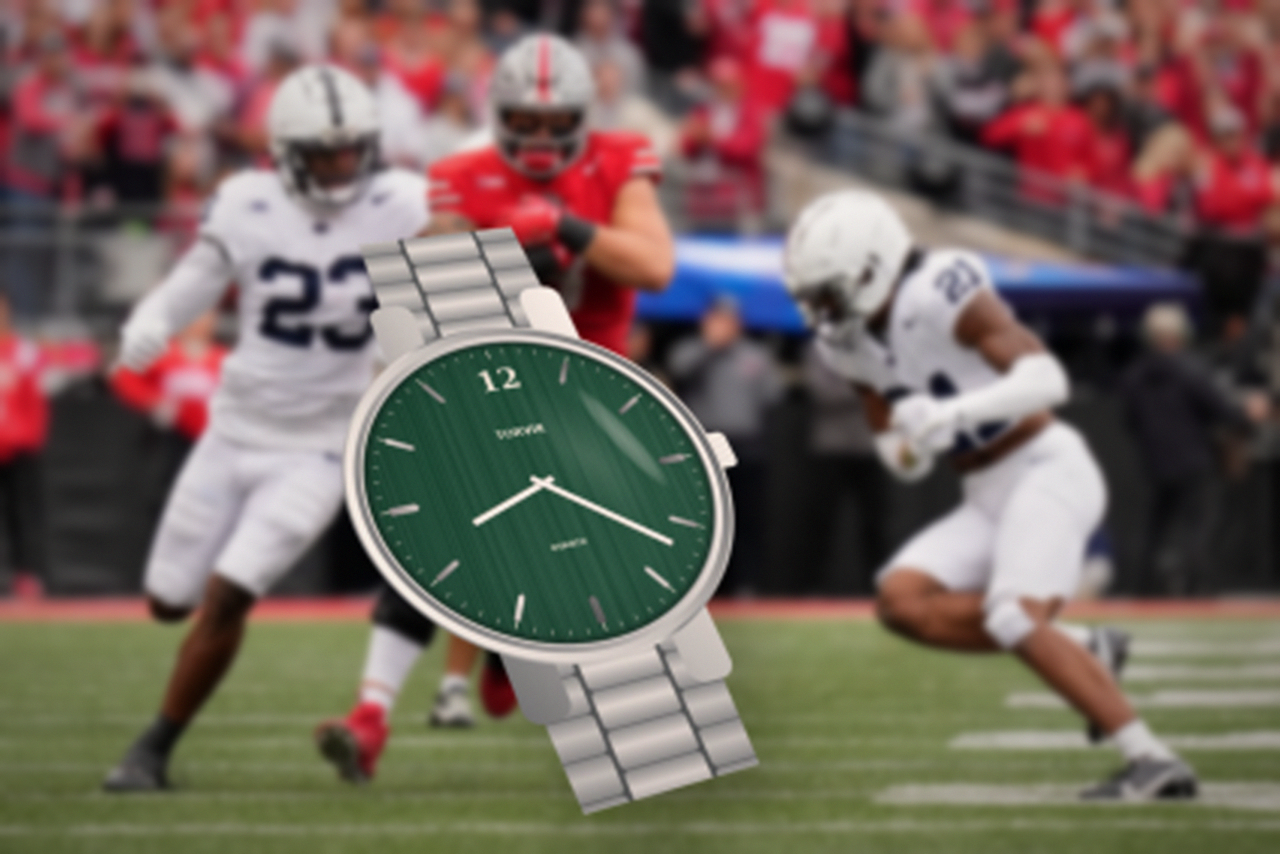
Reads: 8.22
